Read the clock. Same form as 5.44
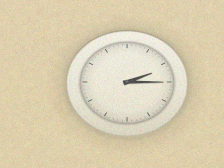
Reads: 2.15
